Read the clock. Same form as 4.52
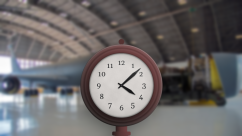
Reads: 4.08
